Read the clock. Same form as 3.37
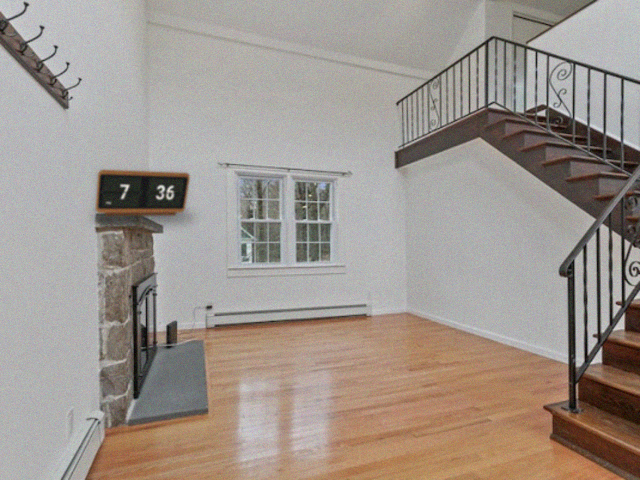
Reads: 7.36
